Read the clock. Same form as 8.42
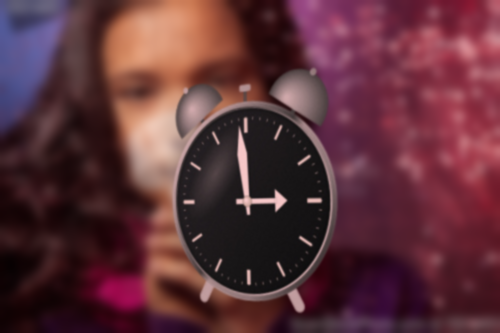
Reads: 2.59
